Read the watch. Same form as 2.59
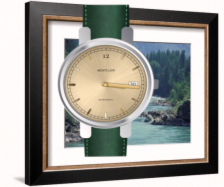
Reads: 3.16
